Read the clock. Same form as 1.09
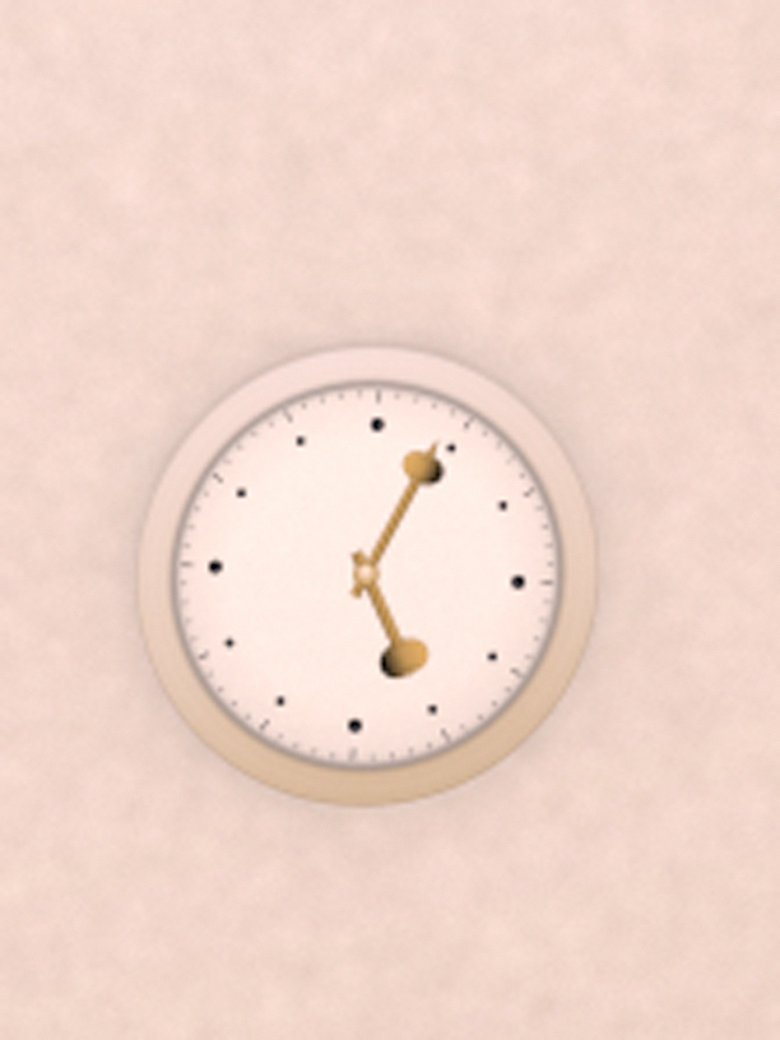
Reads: 5.04
